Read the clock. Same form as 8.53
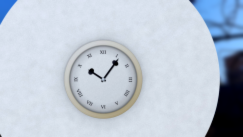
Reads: 10.06
